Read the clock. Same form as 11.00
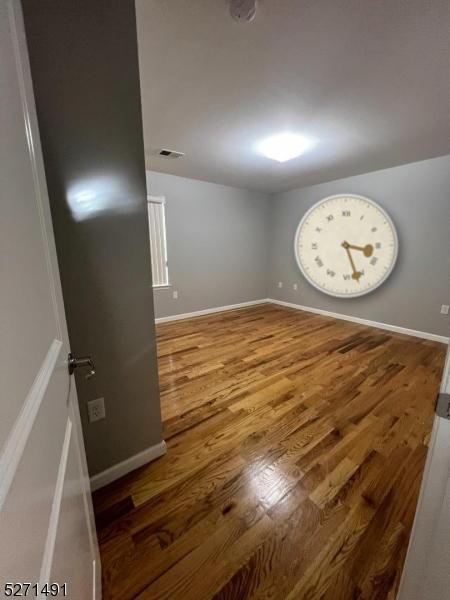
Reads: 3.27
